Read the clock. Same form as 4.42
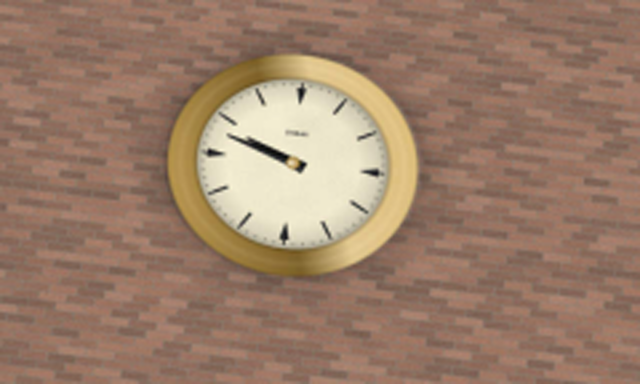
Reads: 9.48
